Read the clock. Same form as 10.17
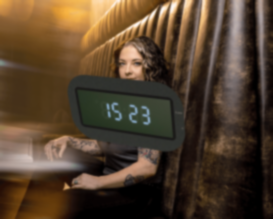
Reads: 15.23
